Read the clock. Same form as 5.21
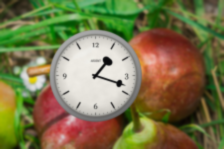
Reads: 1.18
